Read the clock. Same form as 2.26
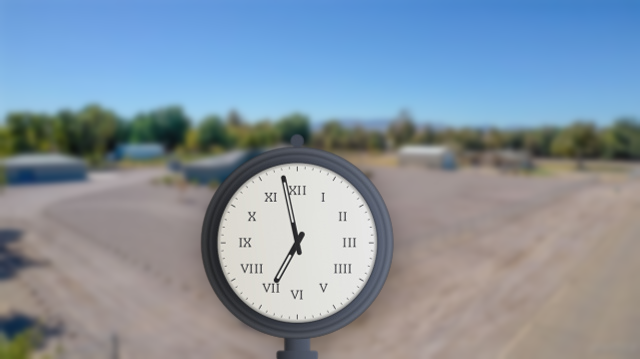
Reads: 6.58
